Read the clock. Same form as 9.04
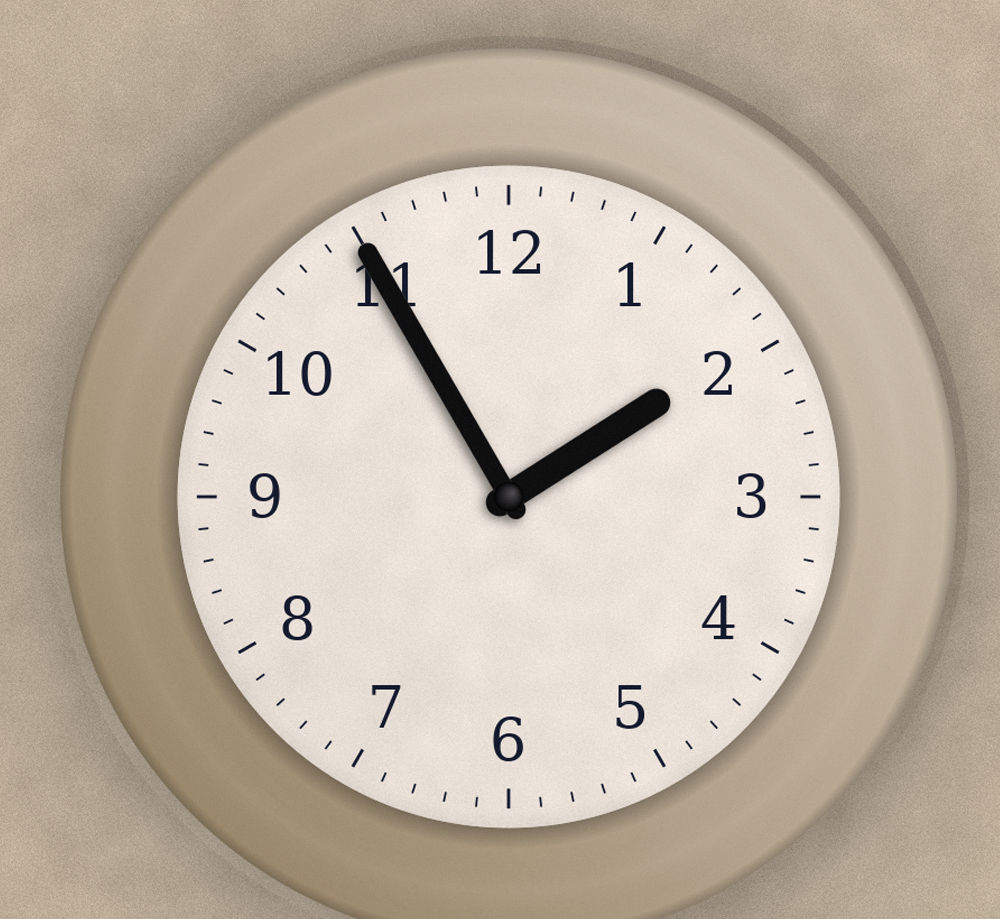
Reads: 1.55
